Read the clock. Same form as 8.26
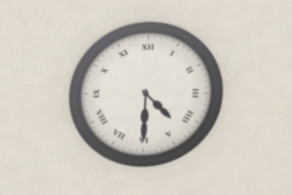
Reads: 4.30
